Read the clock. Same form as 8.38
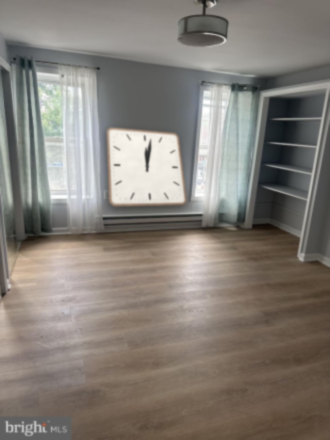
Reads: 12.02
